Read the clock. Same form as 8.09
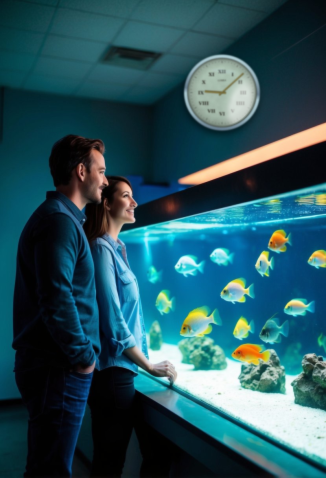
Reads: 9.08
